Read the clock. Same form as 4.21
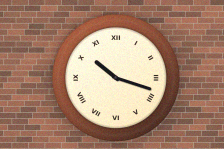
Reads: 10.18
